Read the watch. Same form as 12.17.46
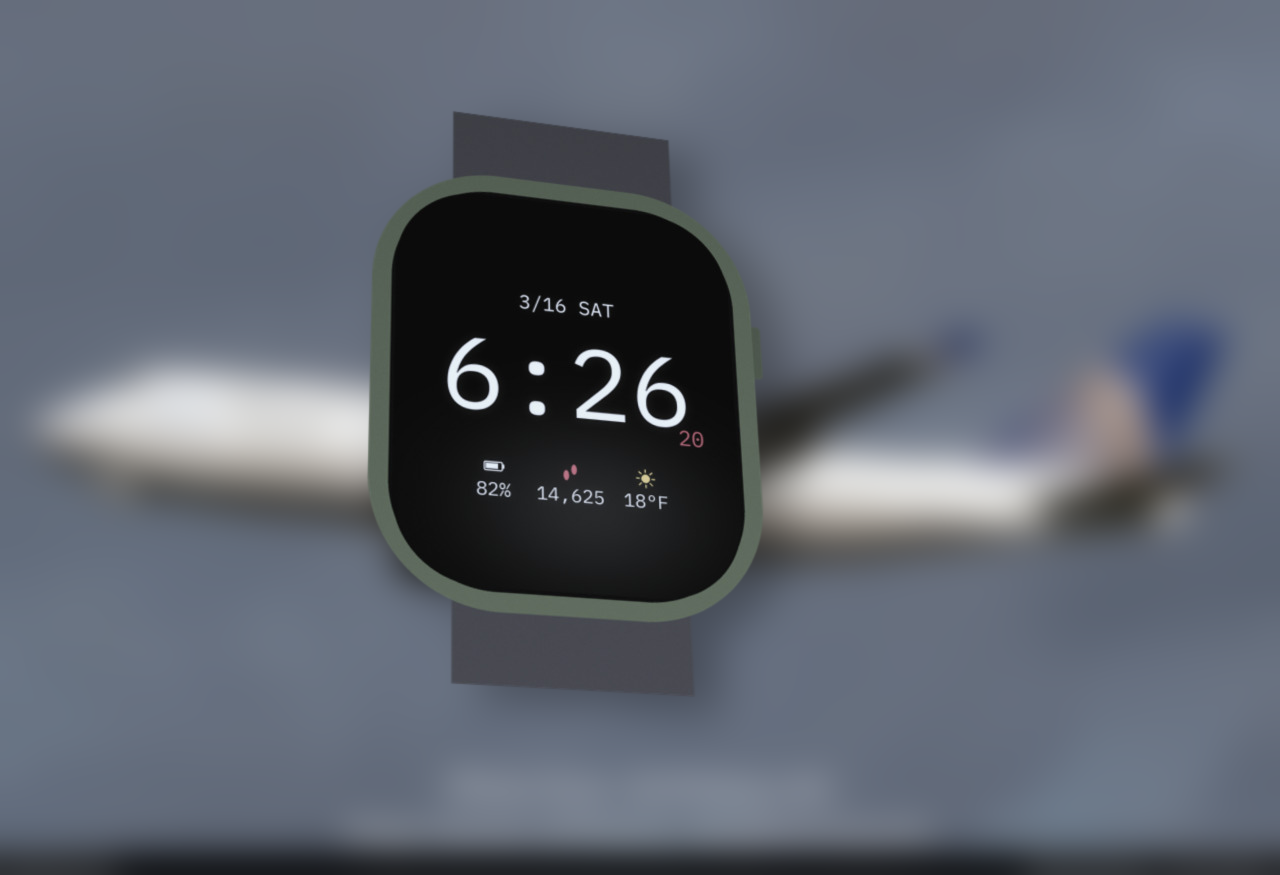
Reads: 6.26.20
